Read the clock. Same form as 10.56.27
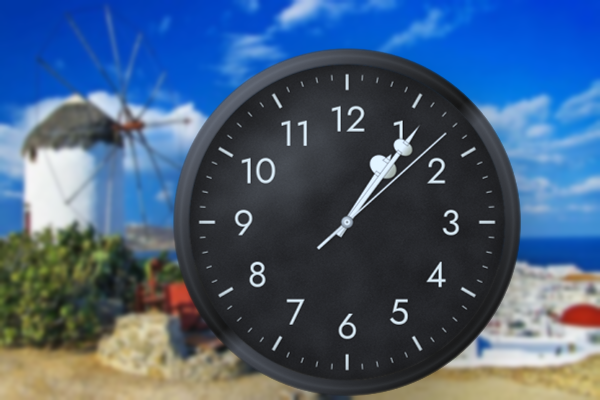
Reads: 1.06.08
